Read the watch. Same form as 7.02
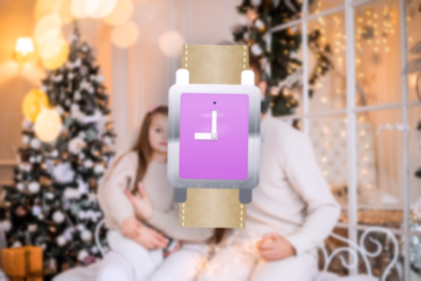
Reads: 9.00
